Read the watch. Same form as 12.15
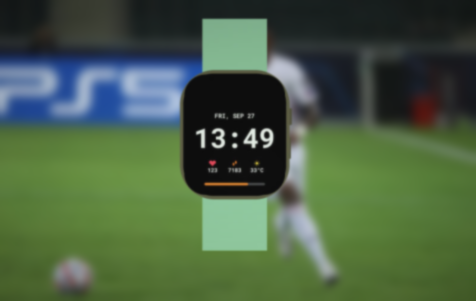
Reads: 13.49
